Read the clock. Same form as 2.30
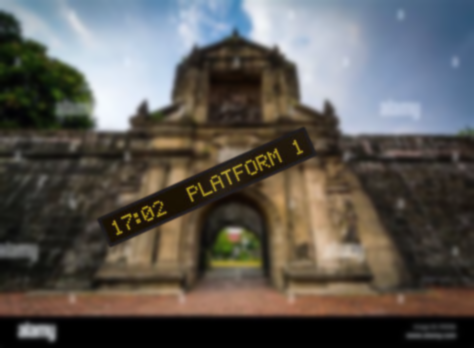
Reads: 17.02
